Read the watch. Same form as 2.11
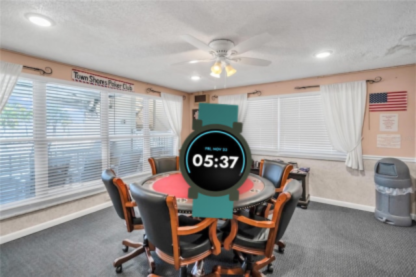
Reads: 5.37
